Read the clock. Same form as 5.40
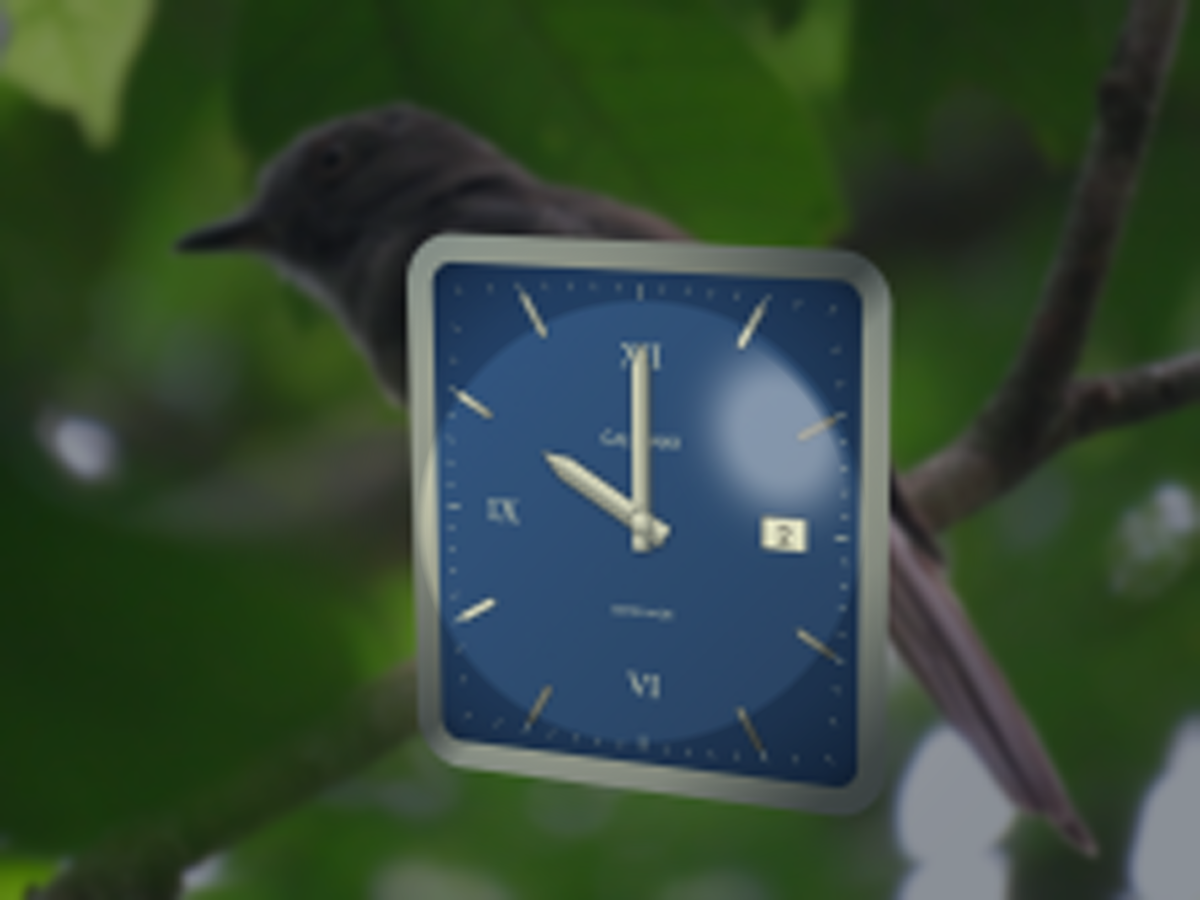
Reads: 10.00
